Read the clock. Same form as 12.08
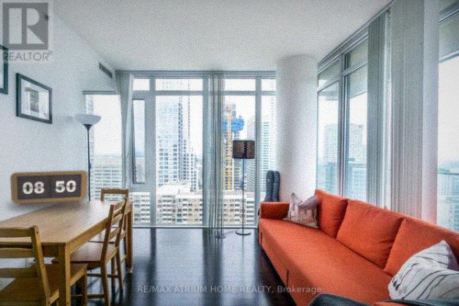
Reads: 8.50
